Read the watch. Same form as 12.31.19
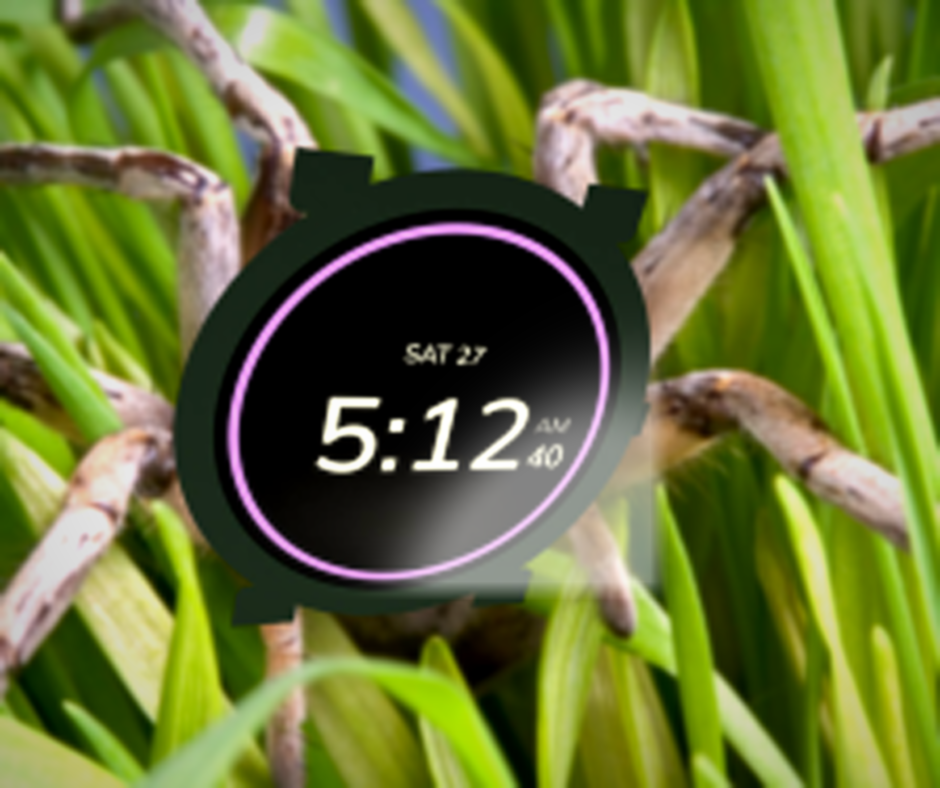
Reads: 5.12.40
